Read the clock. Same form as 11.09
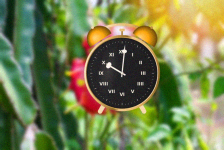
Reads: 10.01
